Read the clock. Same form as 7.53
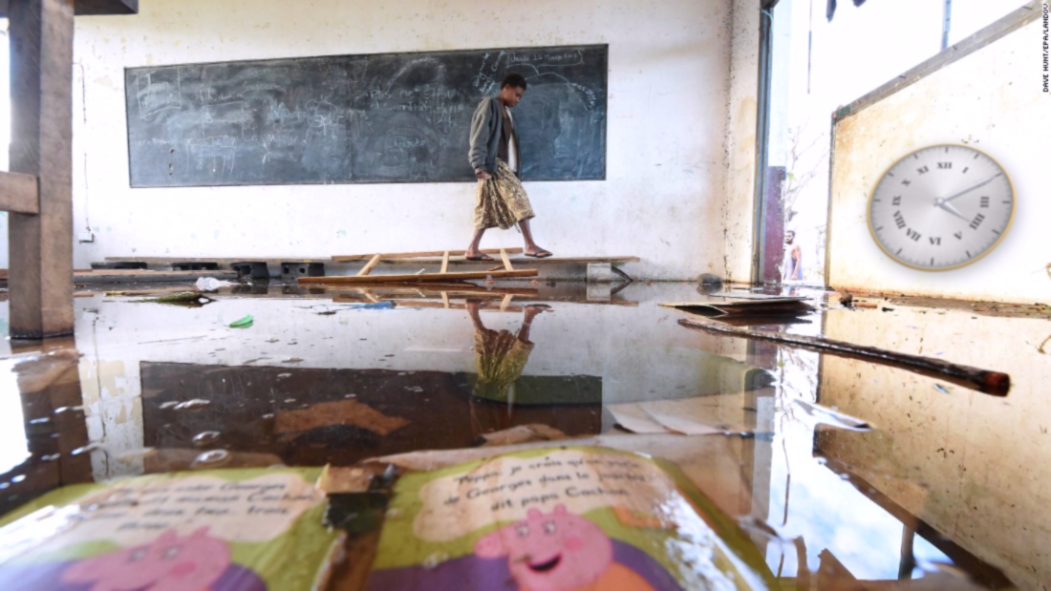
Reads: 4.10
